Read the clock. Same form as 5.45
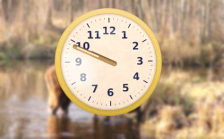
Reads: 9.49
